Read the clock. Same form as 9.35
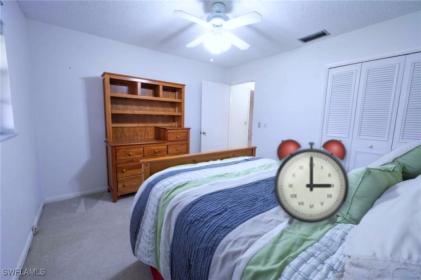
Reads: 3.00
